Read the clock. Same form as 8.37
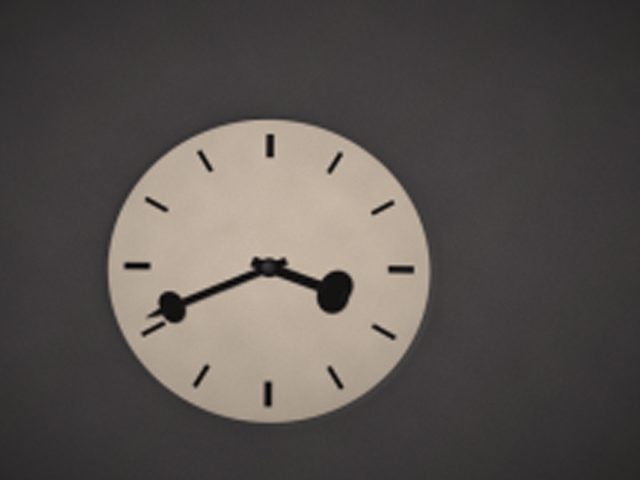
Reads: 3.41
